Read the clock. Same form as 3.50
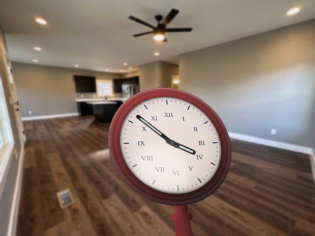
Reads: 3.52
